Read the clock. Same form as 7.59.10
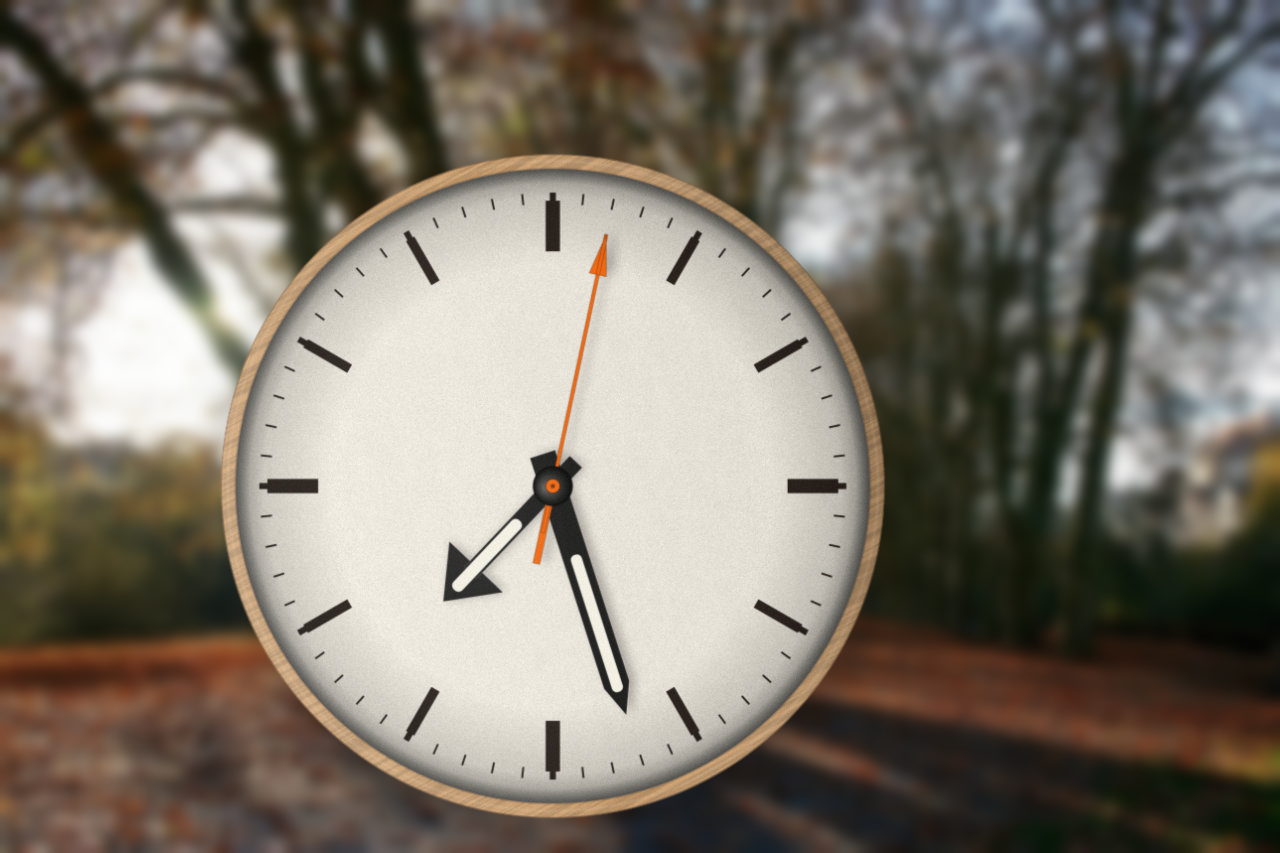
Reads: 7.27.02
